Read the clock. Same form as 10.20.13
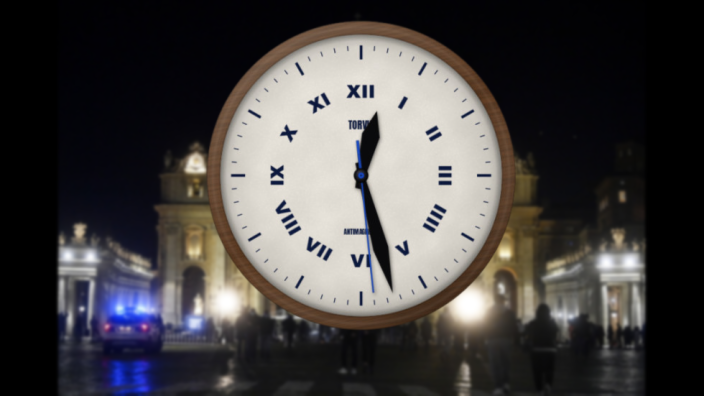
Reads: 12.27.29
